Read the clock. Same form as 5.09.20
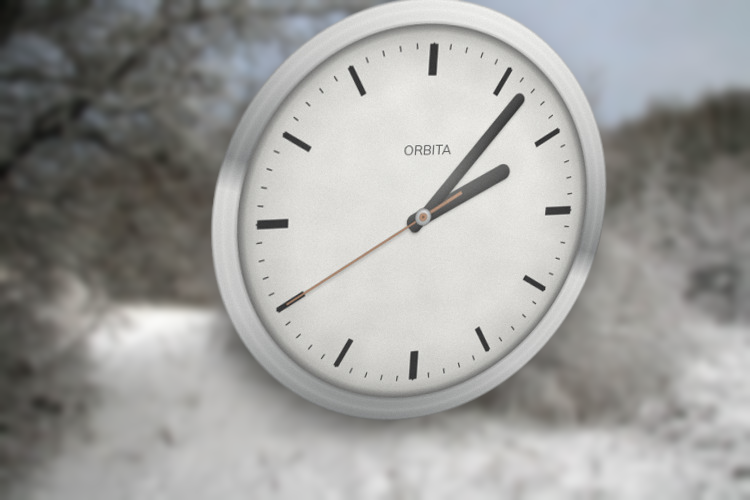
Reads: 2.06.40
